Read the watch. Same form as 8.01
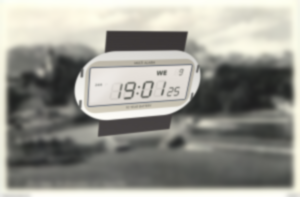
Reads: 19.01
